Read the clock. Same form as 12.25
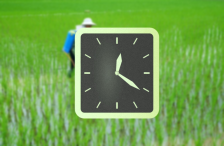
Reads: 12.21
